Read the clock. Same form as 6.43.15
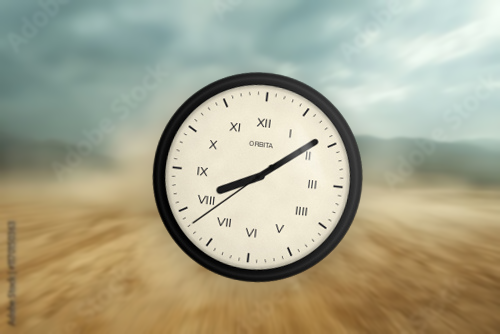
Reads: 8.08.38
